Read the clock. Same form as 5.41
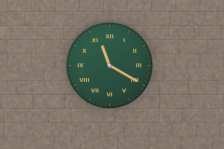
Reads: 11.20
